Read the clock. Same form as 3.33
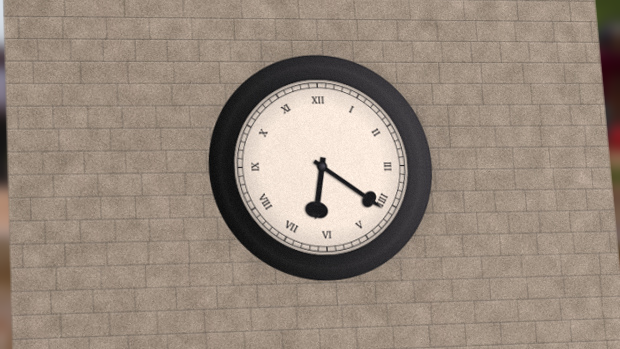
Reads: 6.21
